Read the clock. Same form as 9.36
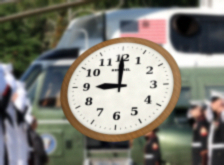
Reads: 9.00
